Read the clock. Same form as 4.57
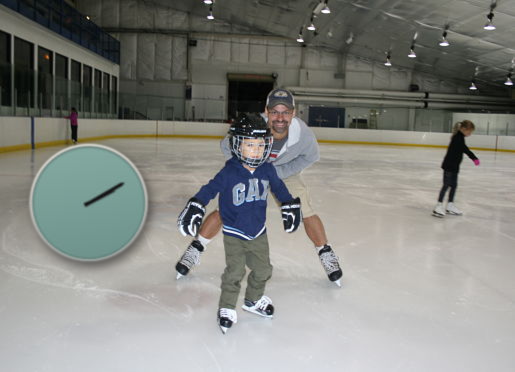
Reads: 2.10
